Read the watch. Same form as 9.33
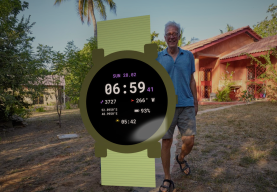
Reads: 6.59
